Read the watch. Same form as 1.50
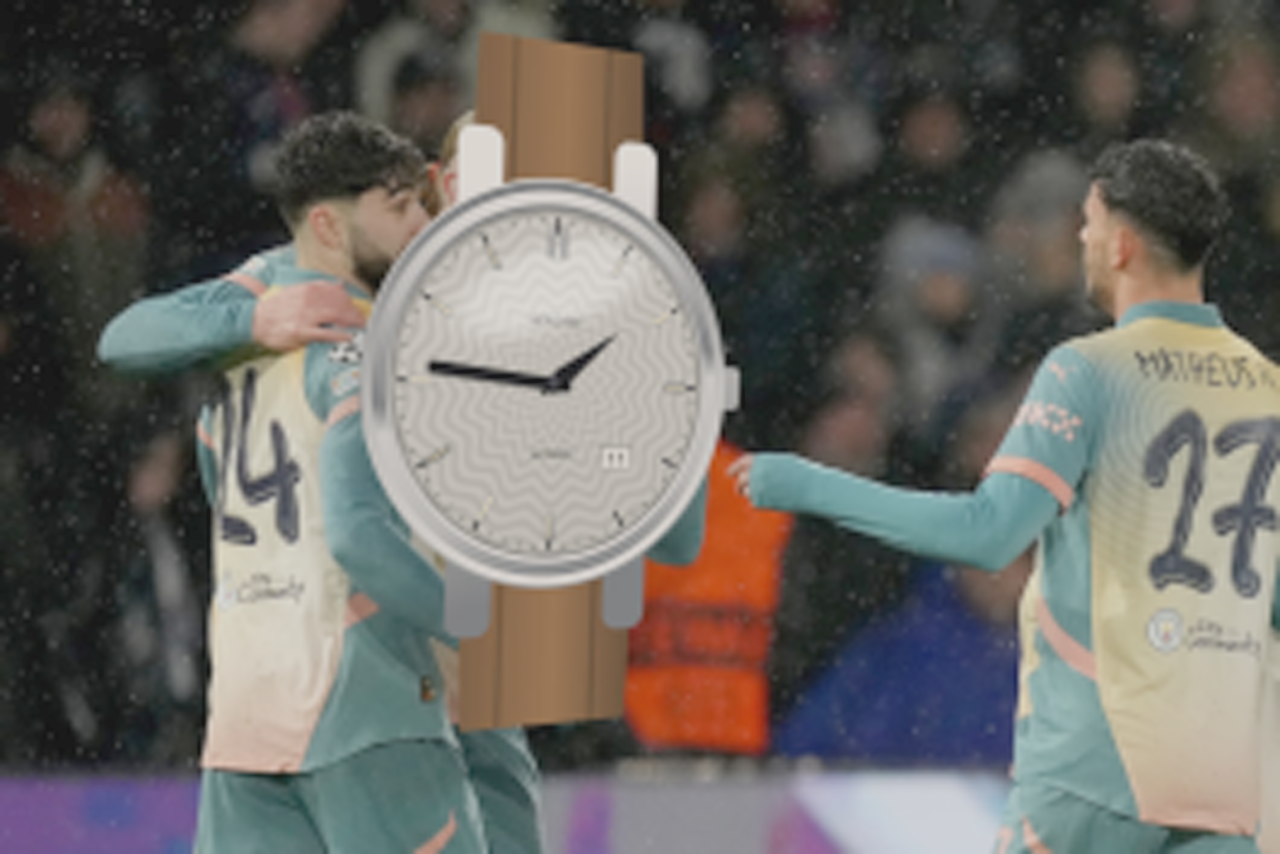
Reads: 1.46
